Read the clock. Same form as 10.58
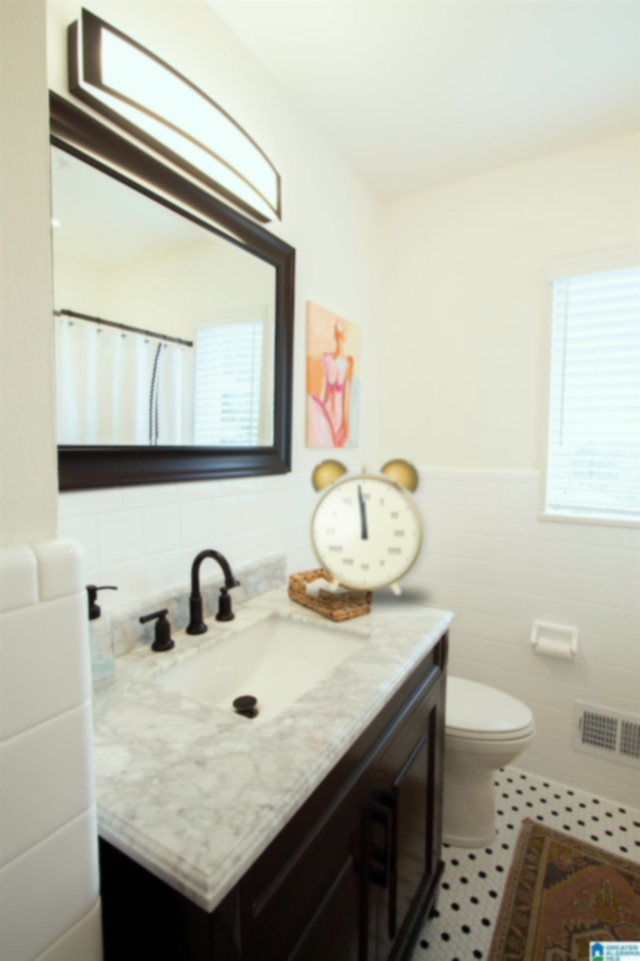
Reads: 11.59
